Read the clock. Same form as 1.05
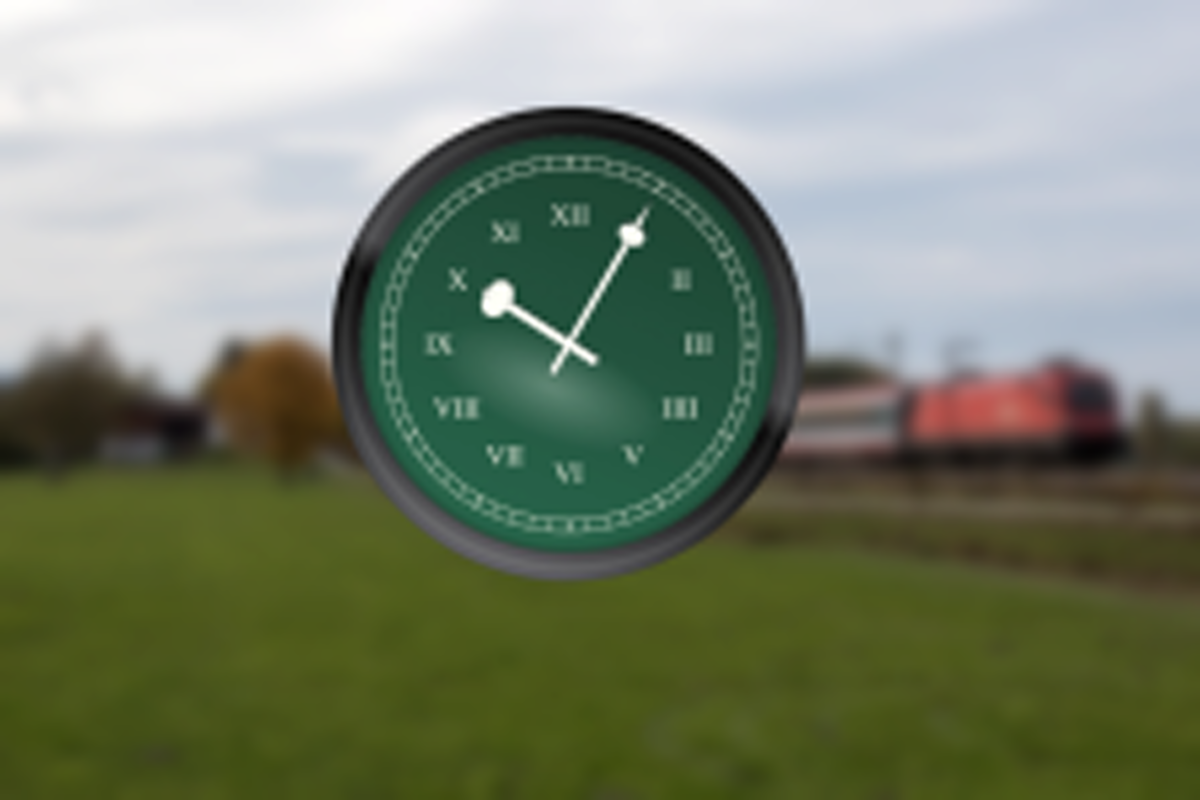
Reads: 10.05
